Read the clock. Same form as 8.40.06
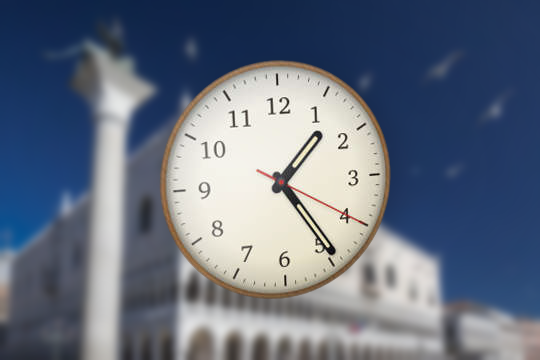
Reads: 1.24.20
